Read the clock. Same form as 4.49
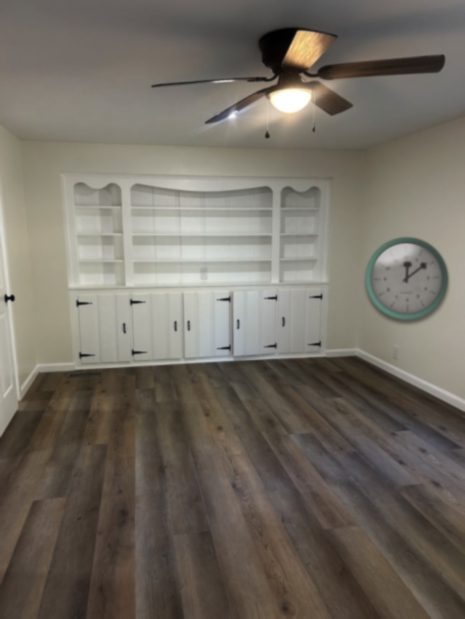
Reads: 12.09
